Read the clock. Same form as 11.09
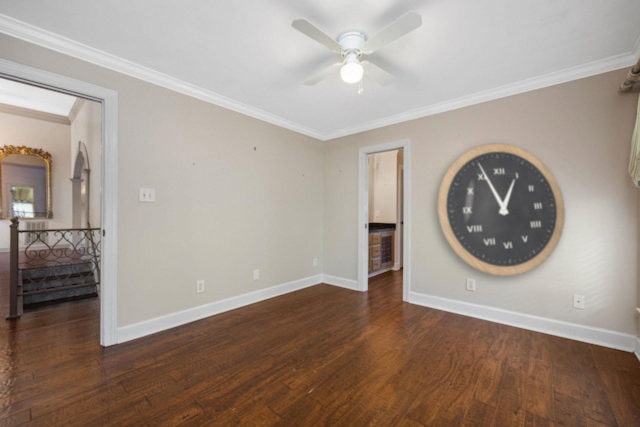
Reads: 12.56
